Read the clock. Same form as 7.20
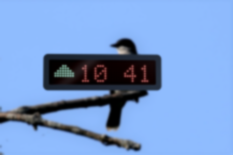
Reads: 10.41
